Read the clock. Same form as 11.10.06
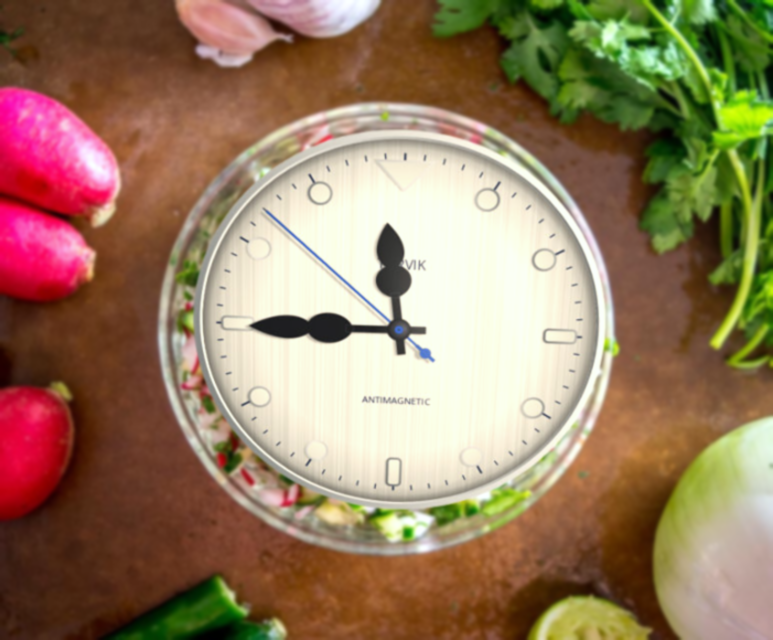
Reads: 11.44.52
